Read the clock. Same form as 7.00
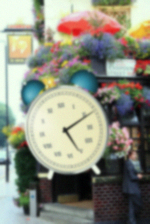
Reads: 5.11
